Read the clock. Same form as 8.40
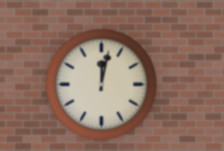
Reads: 12.02
